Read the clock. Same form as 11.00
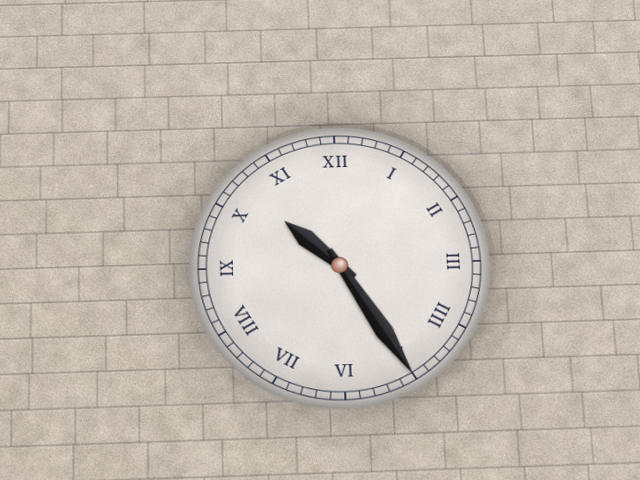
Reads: 10.25
